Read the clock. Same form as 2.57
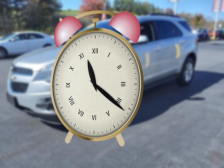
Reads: 11.21
